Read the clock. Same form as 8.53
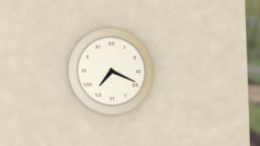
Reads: 7.19
